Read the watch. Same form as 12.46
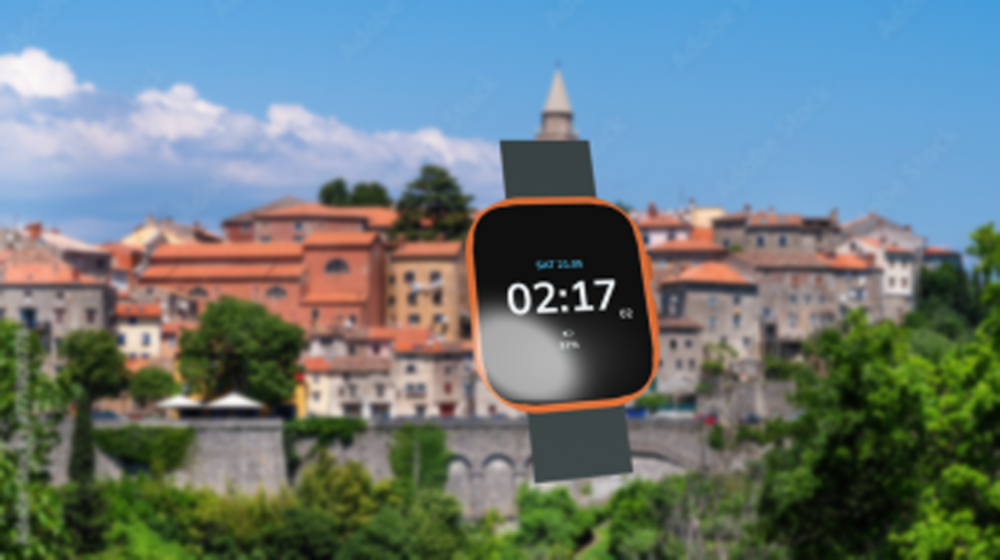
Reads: 2.17
